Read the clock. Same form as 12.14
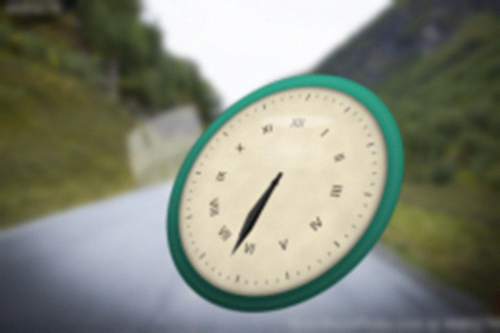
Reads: 6.32
